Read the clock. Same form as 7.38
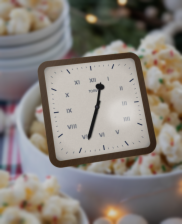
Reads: 12.34
